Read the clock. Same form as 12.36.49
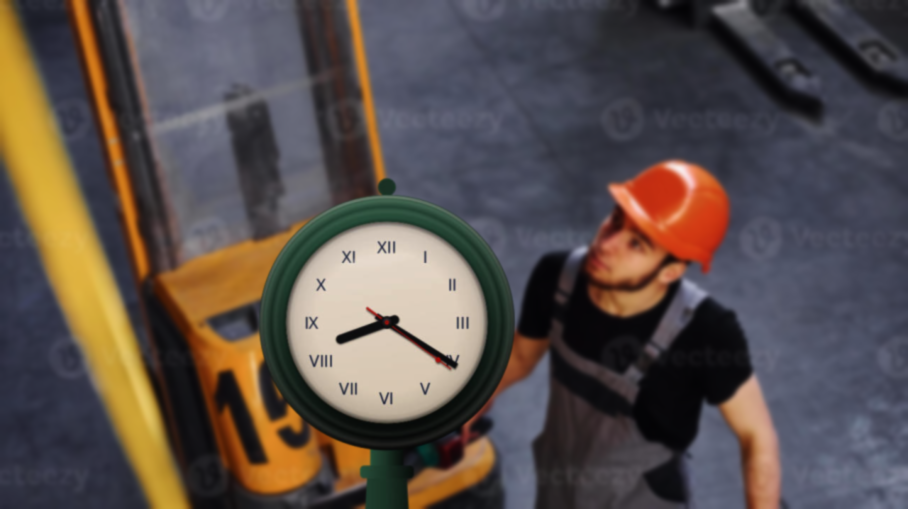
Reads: 8.20.21
